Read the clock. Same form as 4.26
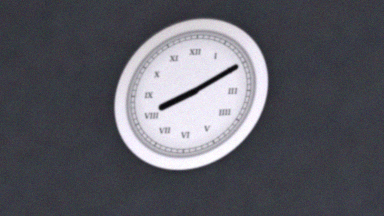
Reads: 8.10
